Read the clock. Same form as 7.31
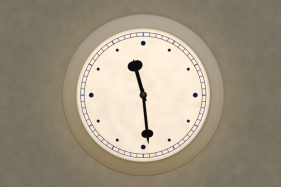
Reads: 11.29
